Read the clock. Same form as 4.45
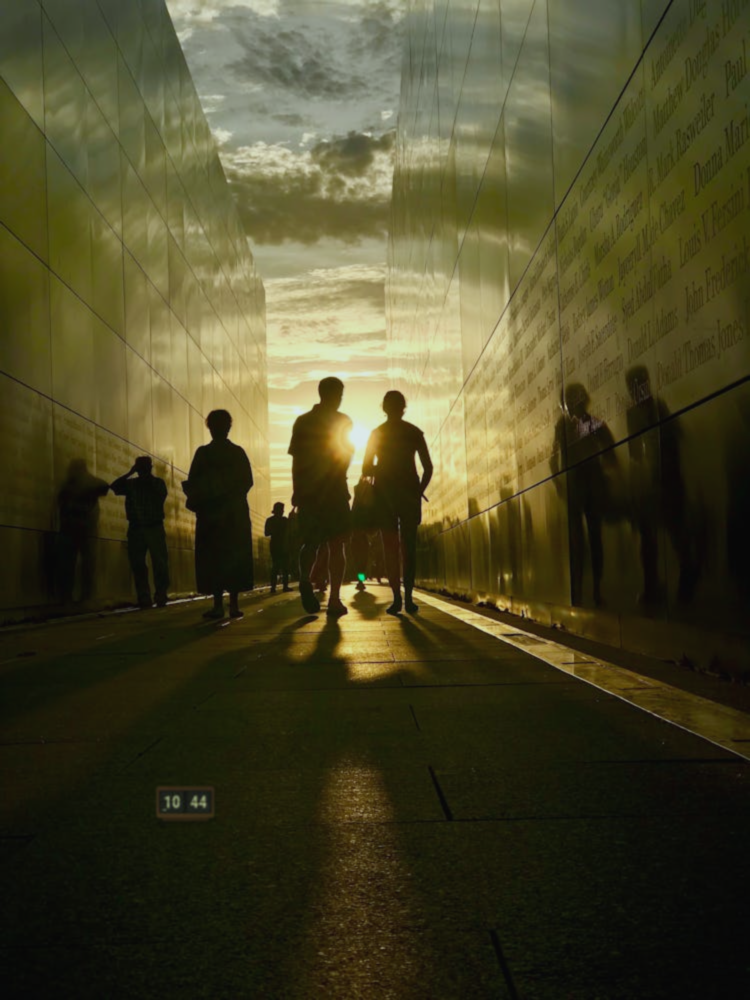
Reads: 10.44
